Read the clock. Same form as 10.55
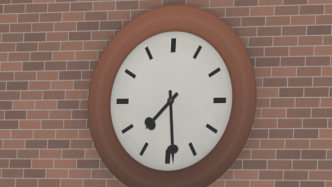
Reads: 7.29
